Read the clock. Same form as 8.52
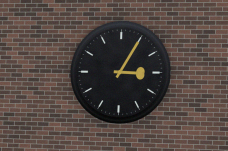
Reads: 3.05
